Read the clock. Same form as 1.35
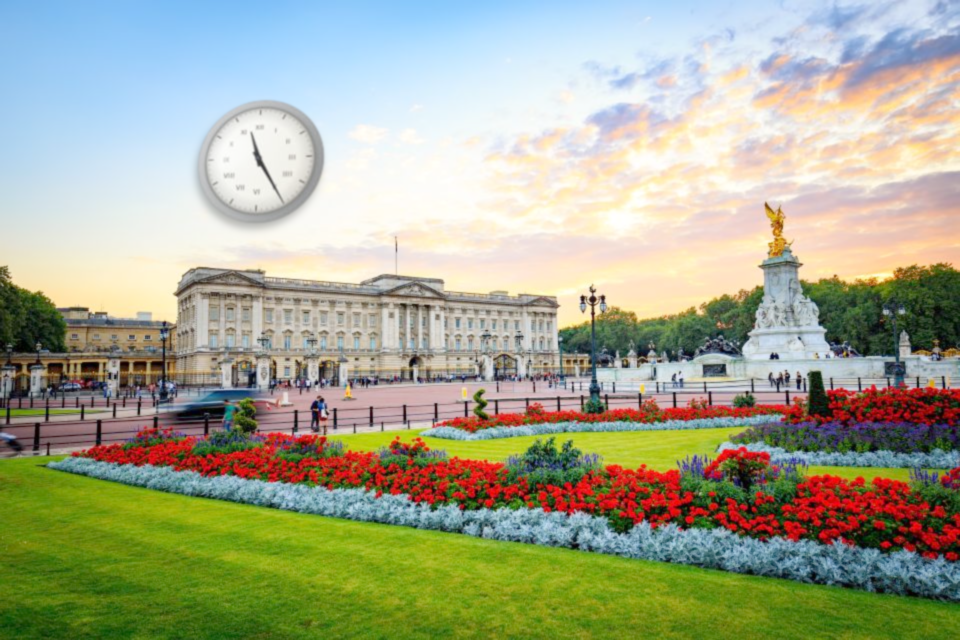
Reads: 11.25
